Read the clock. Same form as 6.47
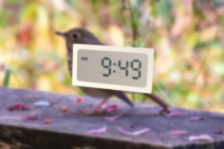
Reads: 9.49
